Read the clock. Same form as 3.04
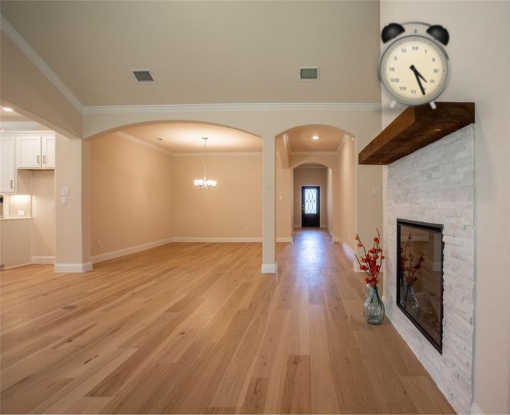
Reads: 4.26
